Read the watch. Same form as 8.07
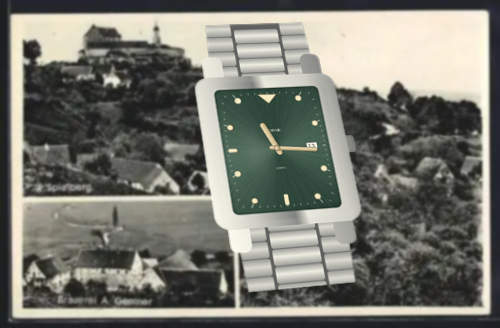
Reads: 11.16
